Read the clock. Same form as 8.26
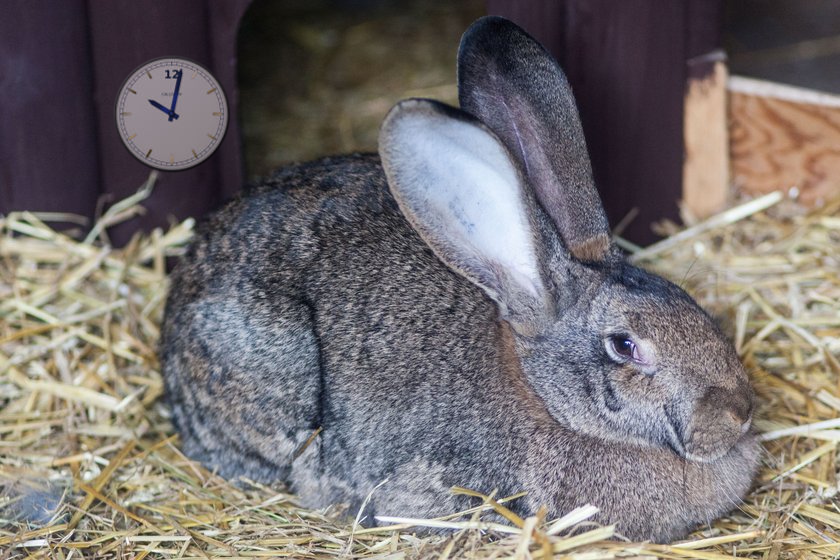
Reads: 10.02
